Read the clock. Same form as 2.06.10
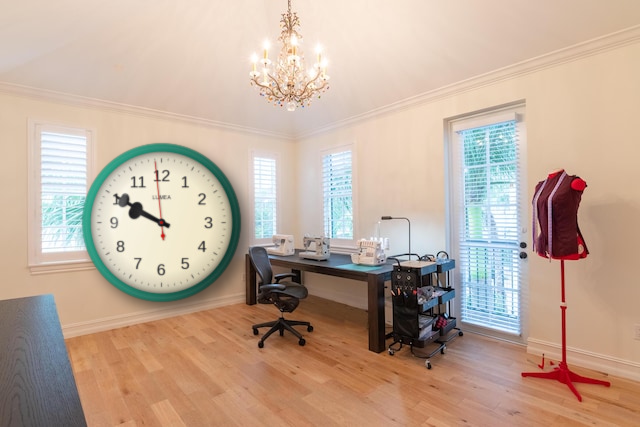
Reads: 9.49.59
